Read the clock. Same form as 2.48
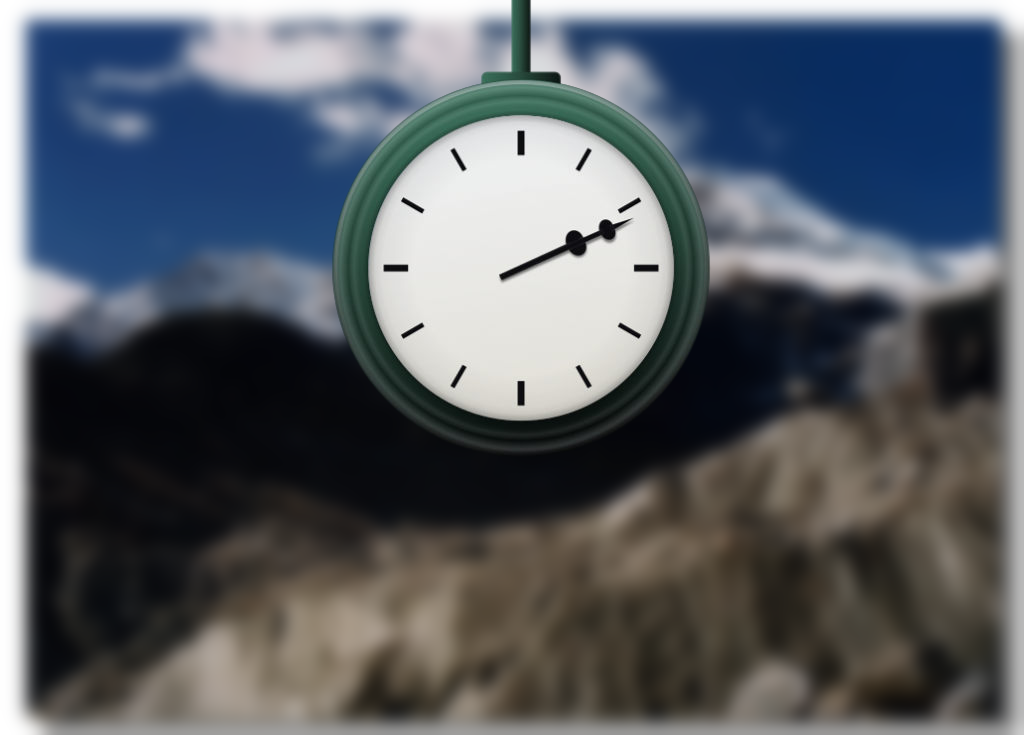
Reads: 2.11
